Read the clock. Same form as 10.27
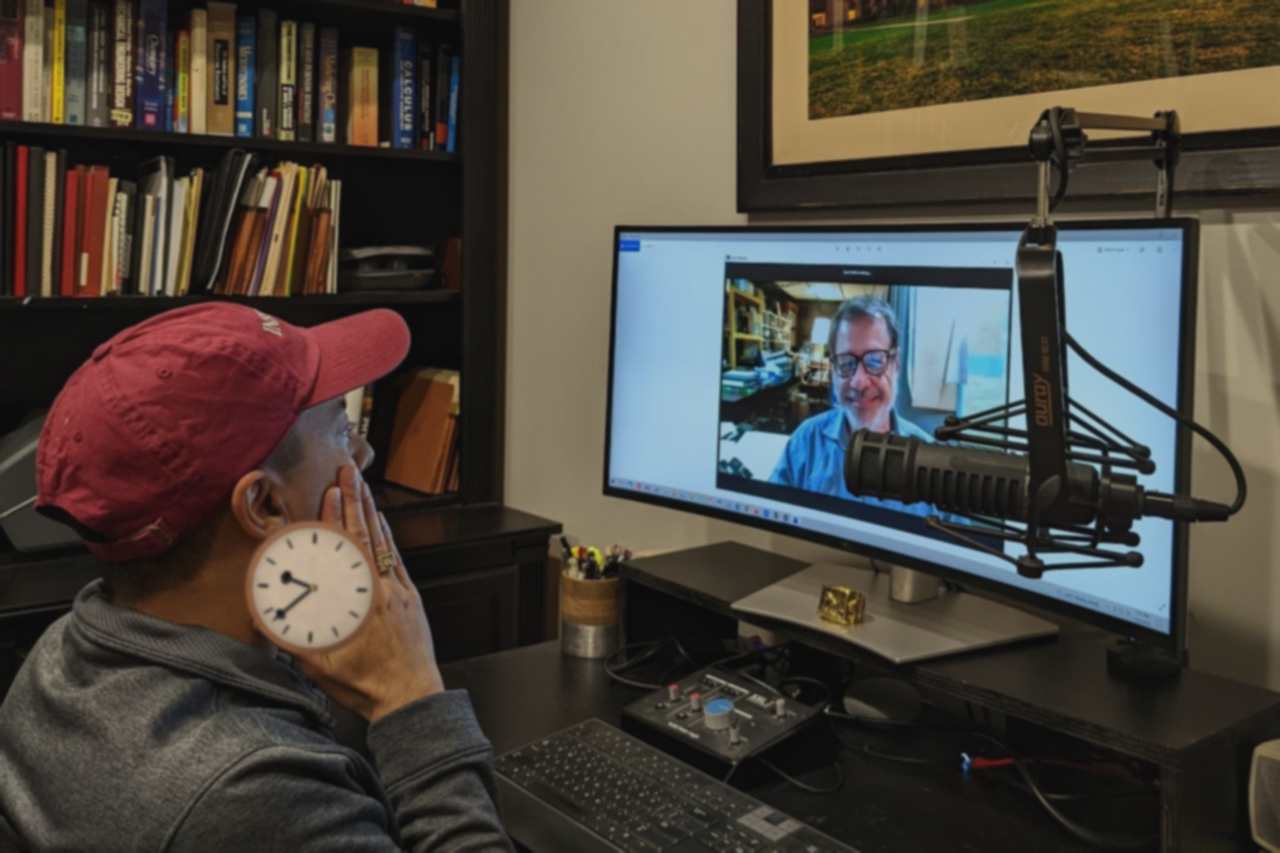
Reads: 9.38
